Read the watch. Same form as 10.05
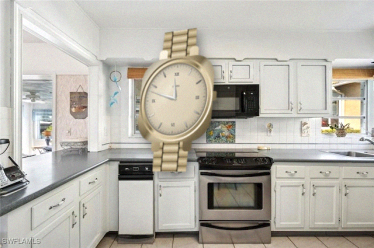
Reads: 11.48
